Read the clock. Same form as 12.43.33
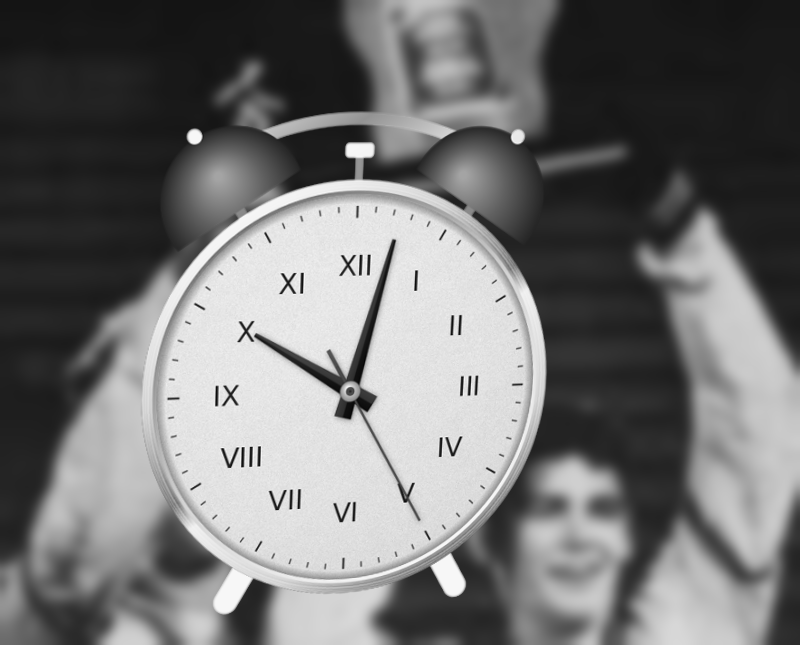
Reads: 10.02.25
